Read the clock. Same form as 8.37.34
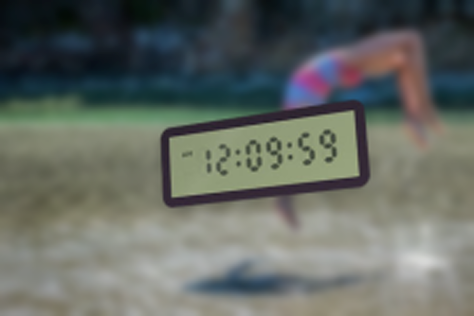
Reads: 12.09.59
